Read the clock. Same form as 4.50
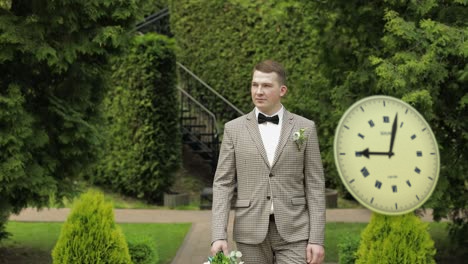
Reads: 9.03
